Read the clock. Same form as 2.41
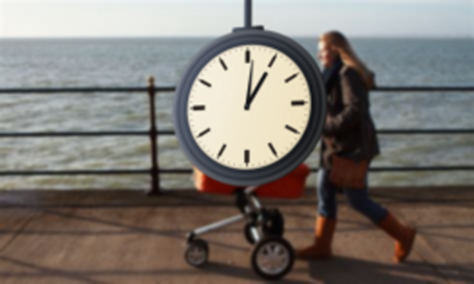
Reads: 1.01
